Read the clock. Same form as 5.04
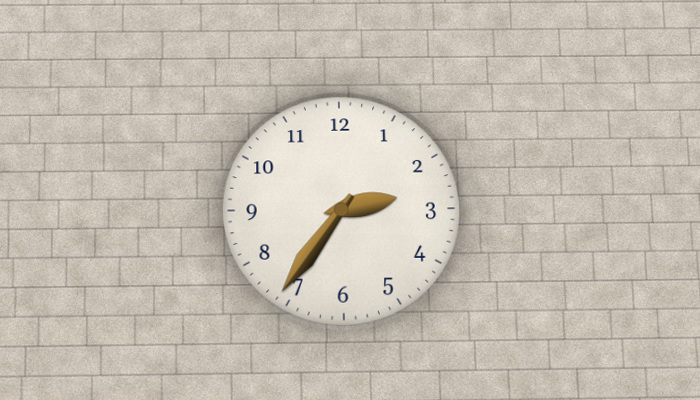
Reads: 2.36
